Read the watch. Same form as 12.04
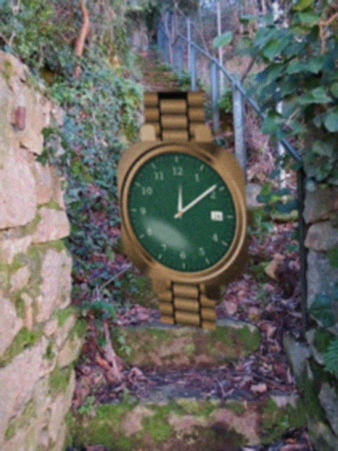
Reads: 12.09
